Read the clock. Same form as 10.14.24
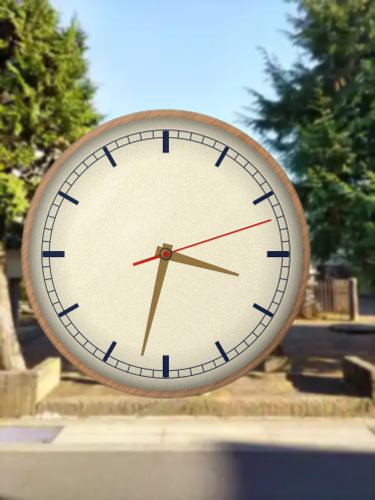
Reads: 3.32.12
